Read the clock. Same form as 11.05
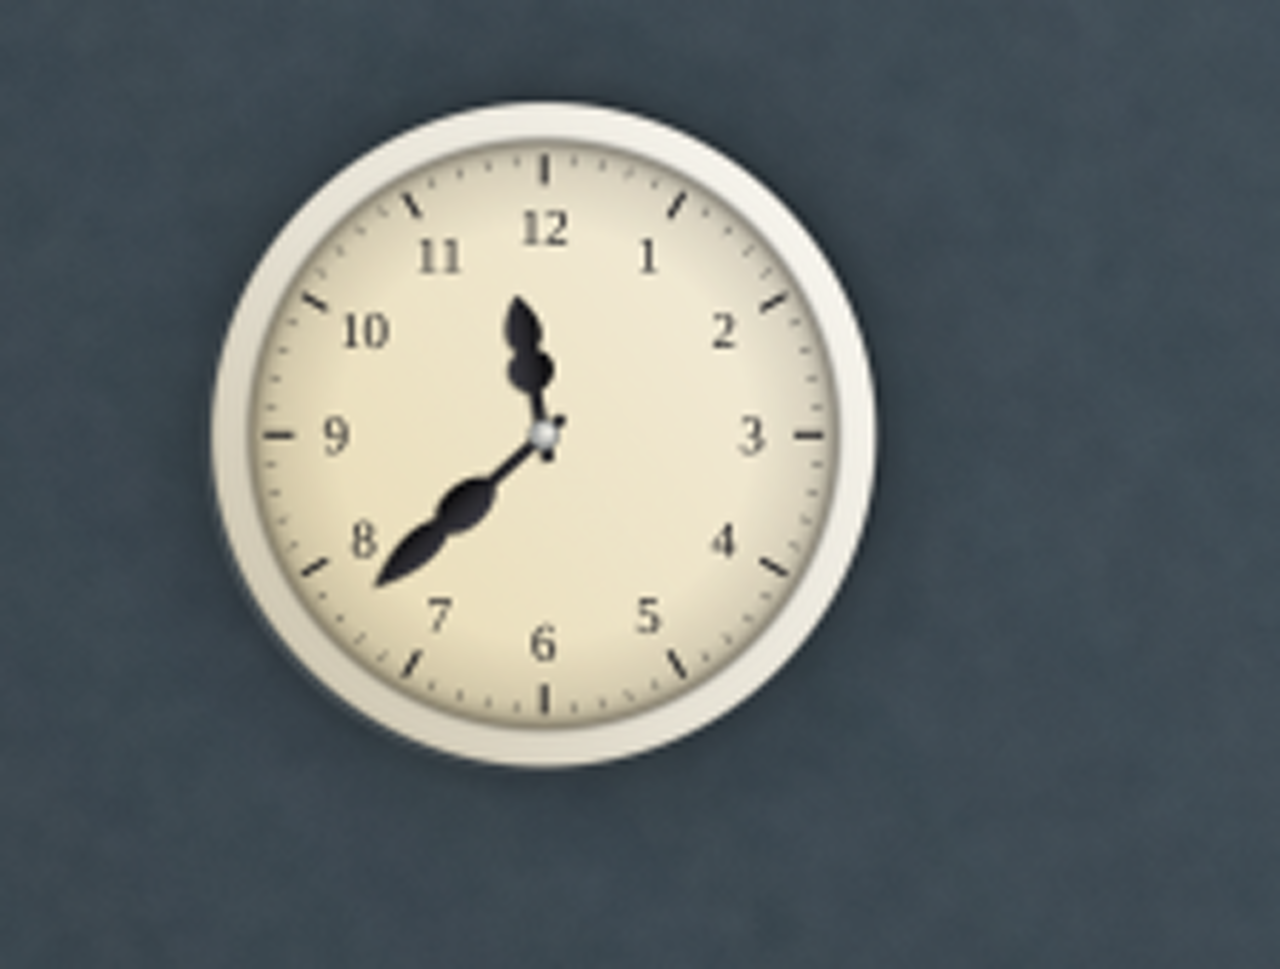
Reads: 11.38
